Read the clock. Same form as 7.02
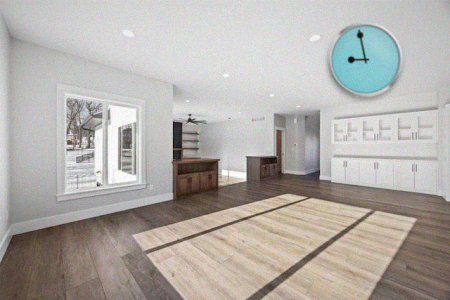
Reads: 8.58
